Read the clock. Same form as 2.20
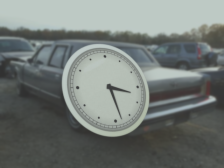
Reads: 3.28
